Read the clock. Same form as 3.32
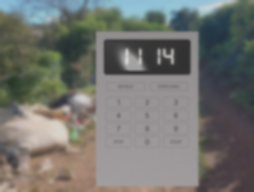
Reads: 11.14
